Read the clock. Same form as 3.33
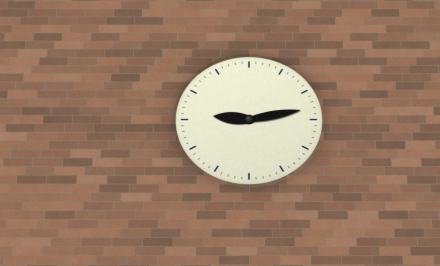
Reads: 9.13
